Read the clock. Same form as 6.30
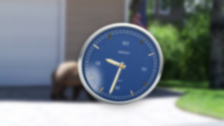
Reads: 9.32
